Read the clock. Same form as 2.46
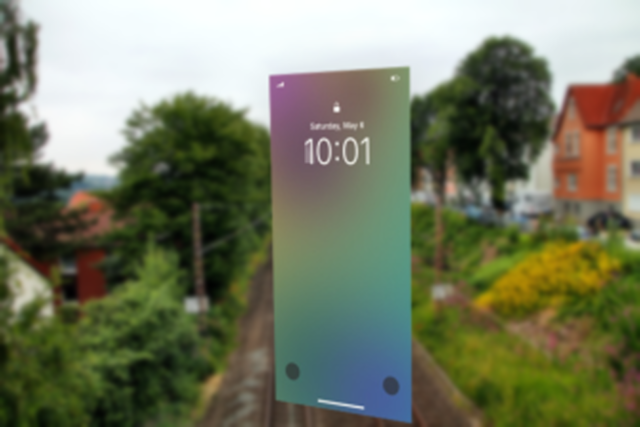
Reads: 10.01
